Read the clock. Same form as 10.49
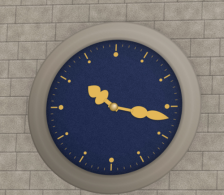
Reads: 10.17
